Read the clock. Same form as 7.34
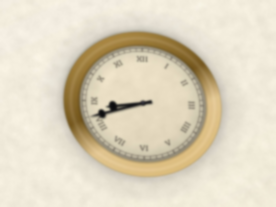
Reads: 8.42
